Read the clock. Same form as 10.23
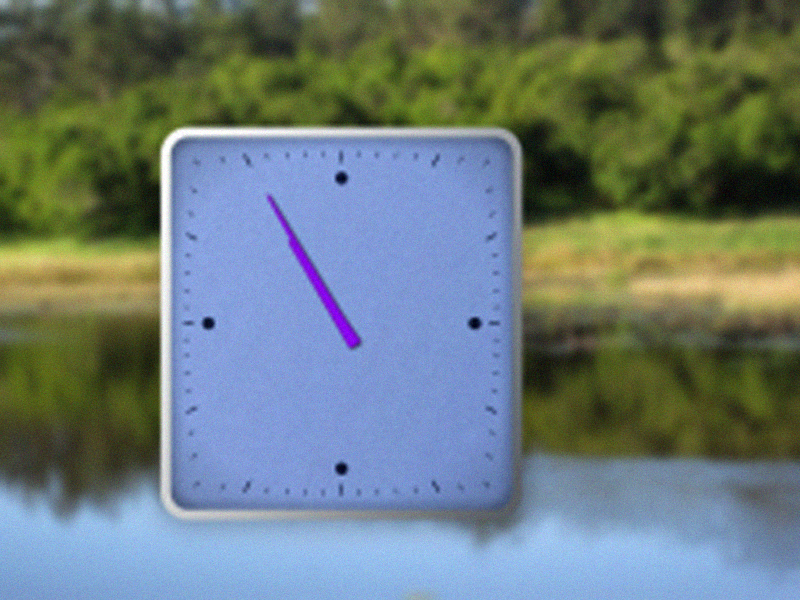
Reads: 10.55
